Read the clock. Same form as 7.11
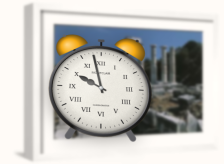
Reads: 9.58
